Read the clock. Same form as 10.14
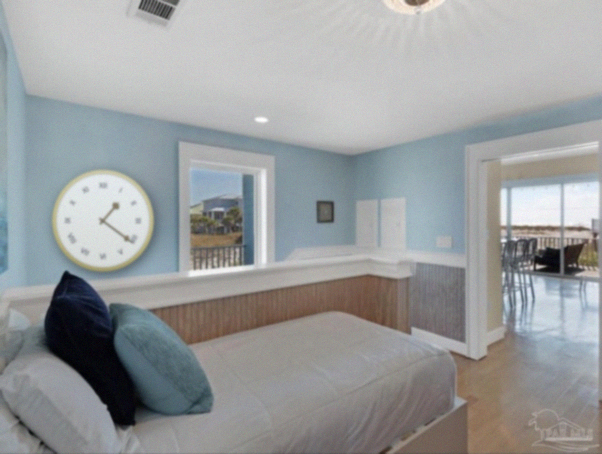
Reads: 1.21
